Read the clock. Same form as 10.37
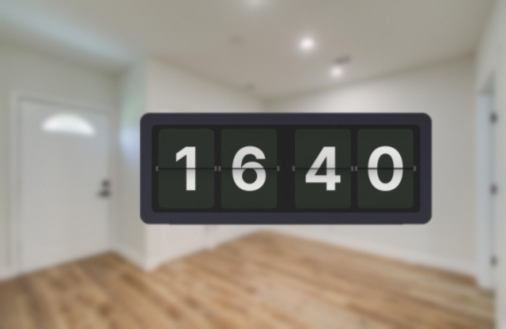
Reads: 16.40
